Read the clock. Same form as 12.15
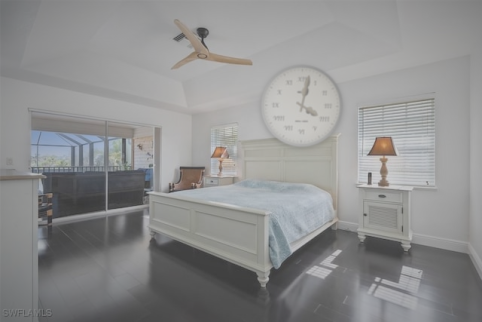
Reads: 4.02
